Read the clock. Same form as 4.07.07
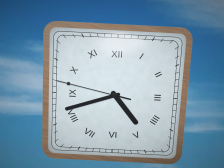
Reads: 4.41.47
